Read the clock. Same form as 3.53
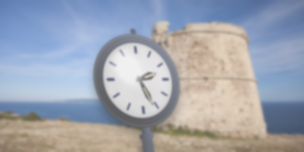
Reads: 2.26
